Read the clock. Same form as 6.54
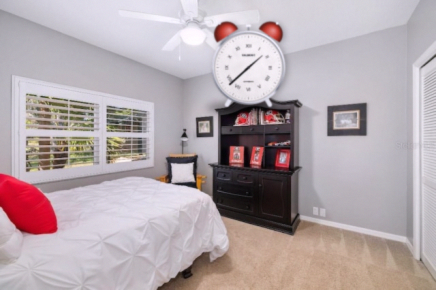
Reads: 1.38
